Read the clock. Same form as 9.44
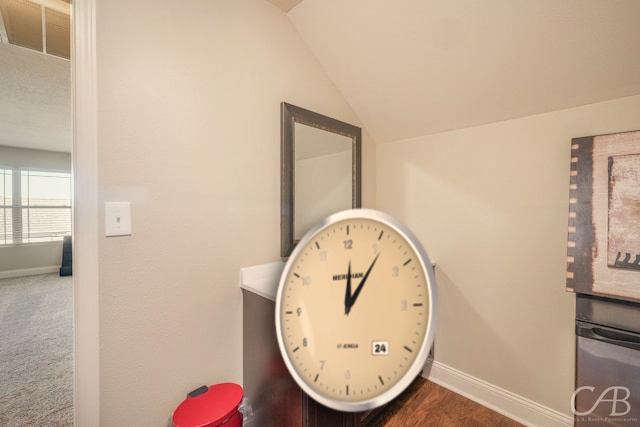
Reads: 12.06
